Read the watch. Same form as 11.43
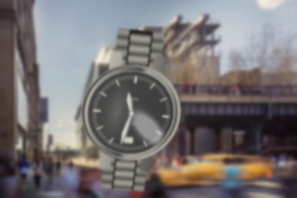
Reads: 11.32
